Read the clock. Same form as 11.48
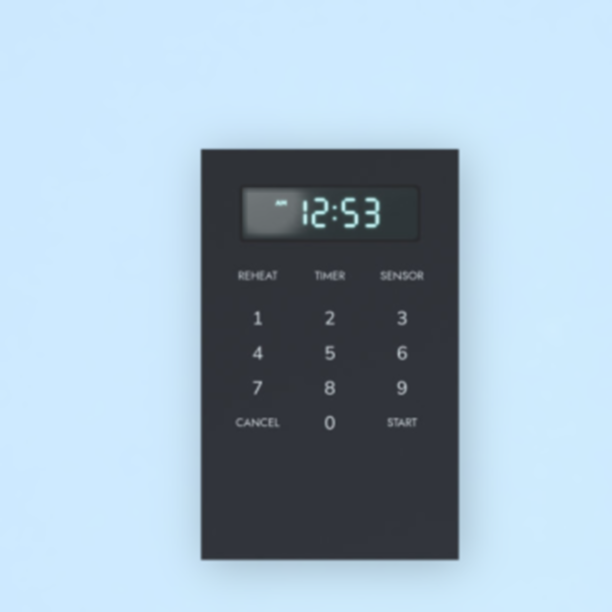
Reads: 12.53
